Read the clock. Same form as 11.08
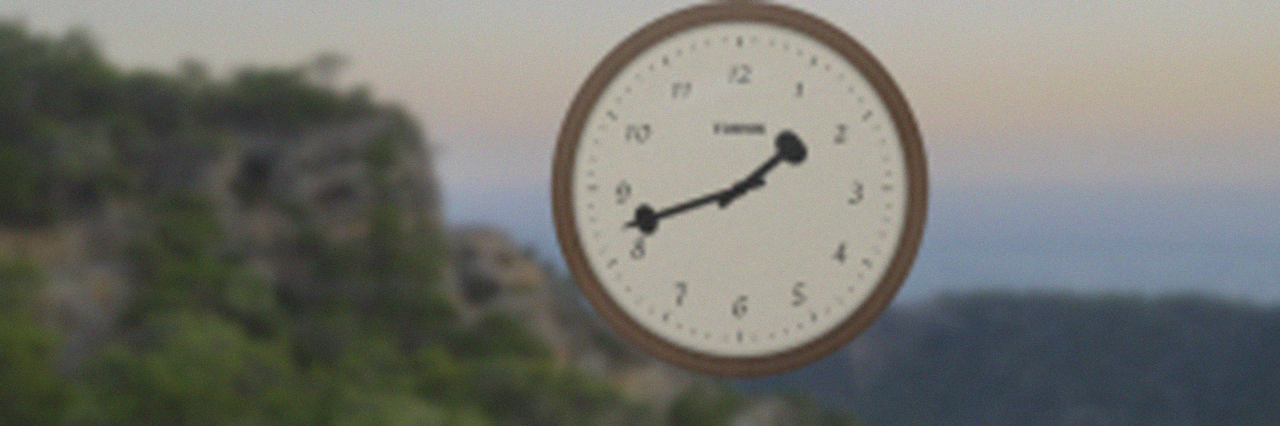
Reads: 1.42
